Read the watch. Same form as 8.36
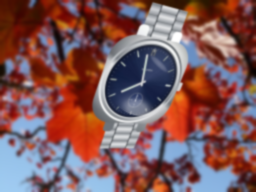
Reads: 7.58
